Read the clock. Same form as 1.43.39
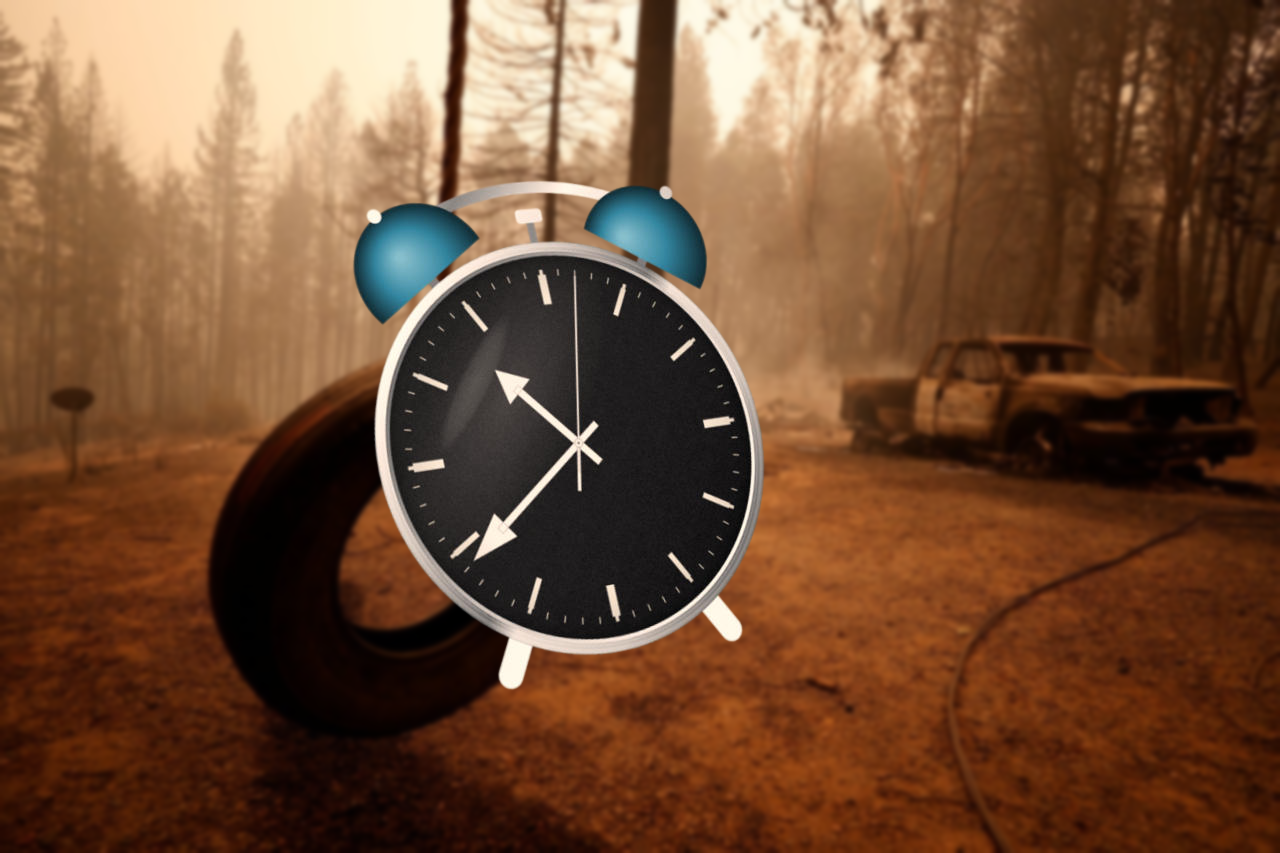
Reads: 10.39.02
